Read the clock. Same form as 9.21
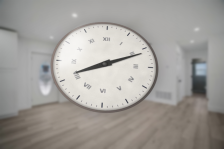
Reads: 8.11
